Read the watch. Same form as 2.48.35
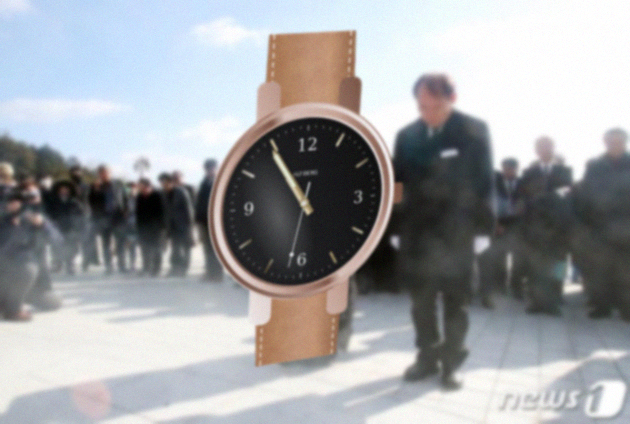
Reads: 10.54.32
